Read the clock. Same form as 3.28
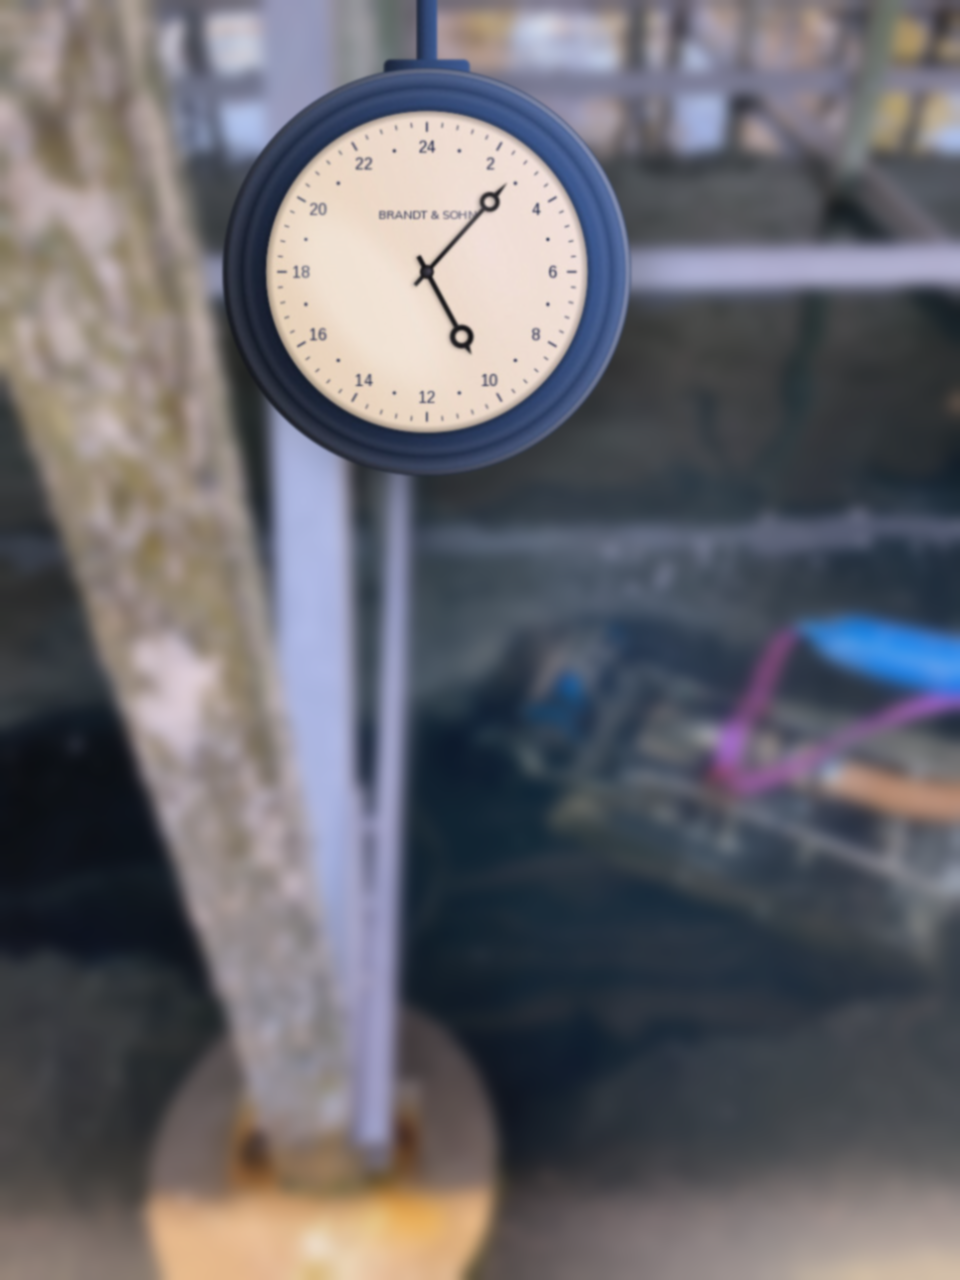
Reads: 10.07
